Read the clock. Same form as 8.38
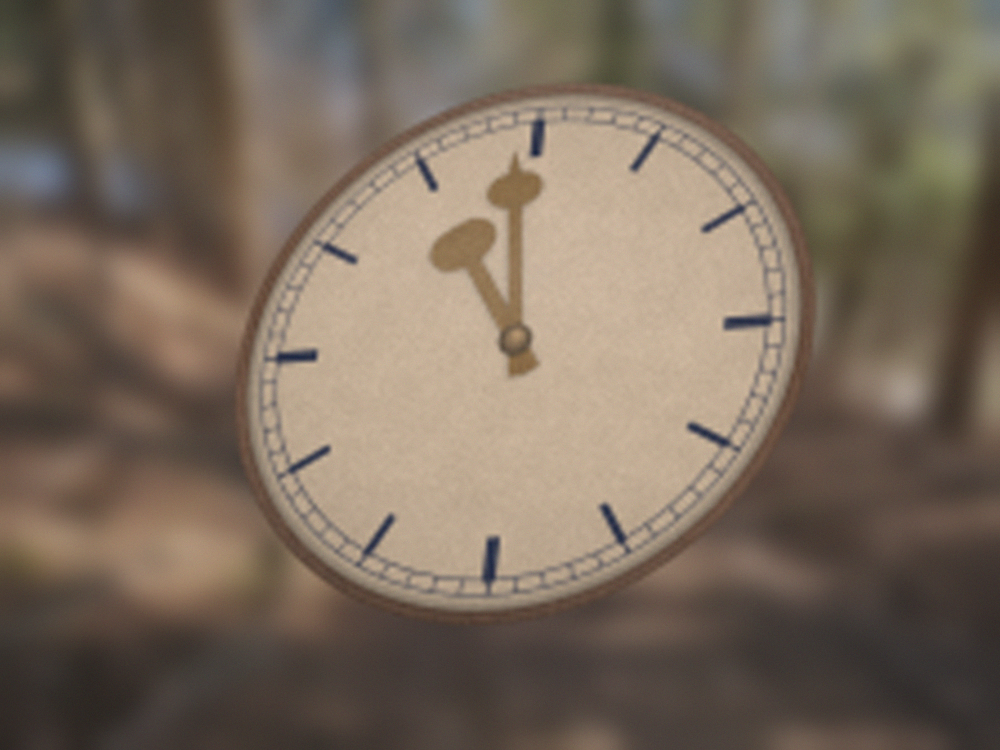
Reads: 10.59
